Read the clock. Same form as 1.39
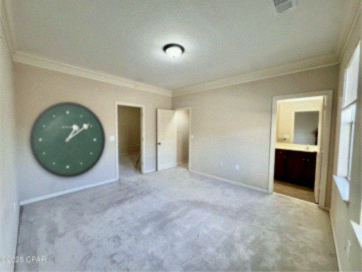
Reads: 1.09
